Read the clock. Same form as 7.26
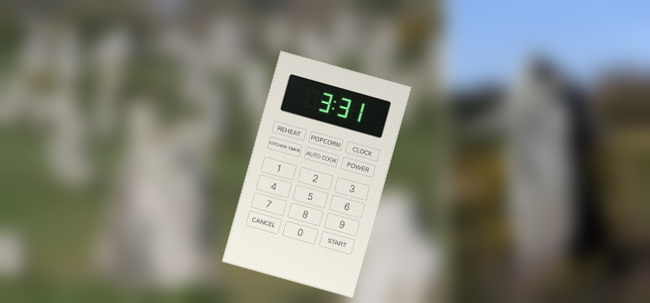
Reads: 3.31
